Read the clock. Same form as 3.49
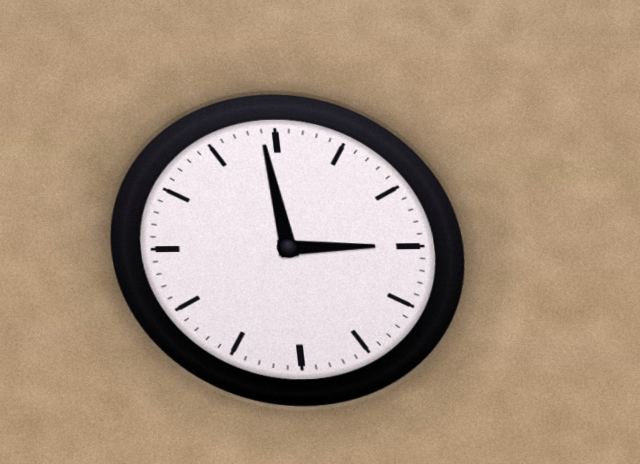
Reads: 2.59
